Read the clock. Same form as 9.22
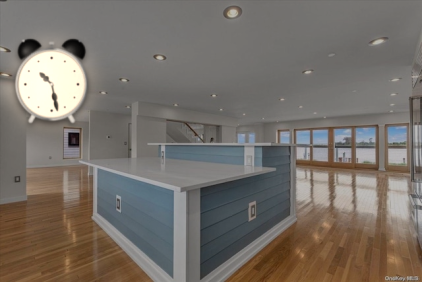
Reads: 10.28
